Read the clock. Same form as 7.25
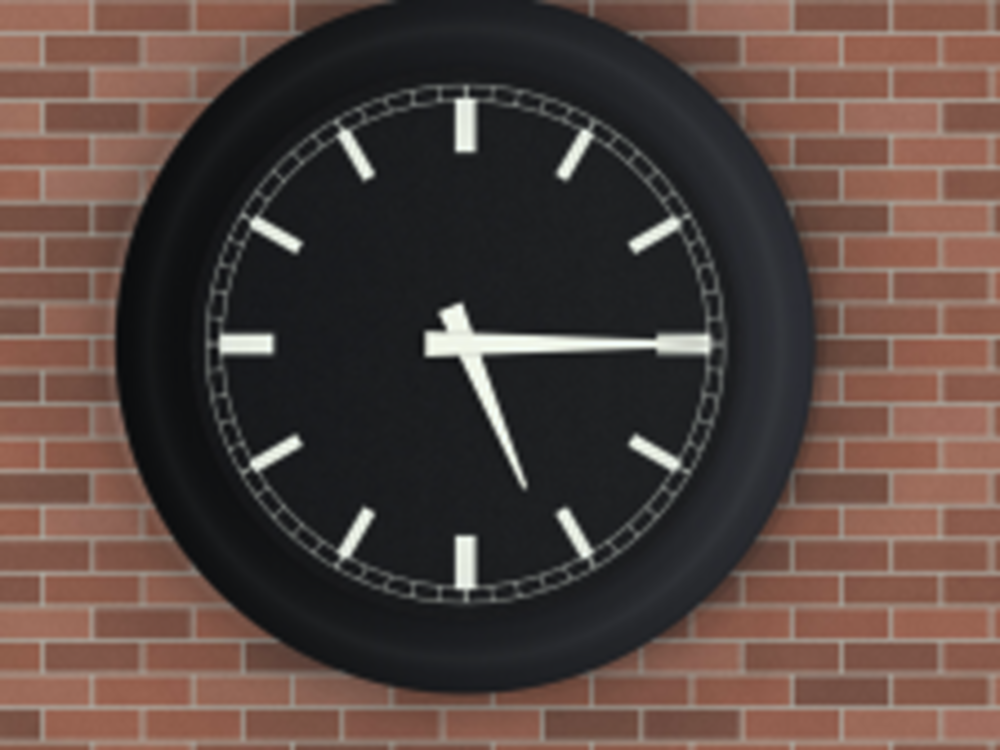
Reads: 5.15
